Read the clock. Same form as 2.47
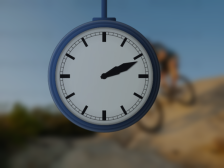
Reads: 2.11
